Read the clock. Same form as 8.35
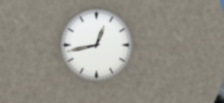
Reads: 12.43
